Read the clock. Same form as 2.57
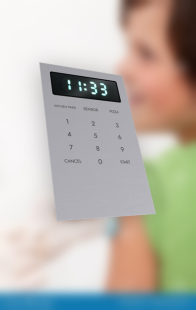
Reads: 11.33
